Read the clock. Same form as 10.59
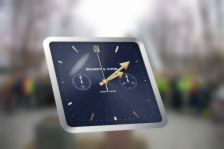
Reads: 2.09
